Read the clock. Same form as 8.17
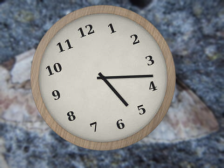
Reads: 5.18
